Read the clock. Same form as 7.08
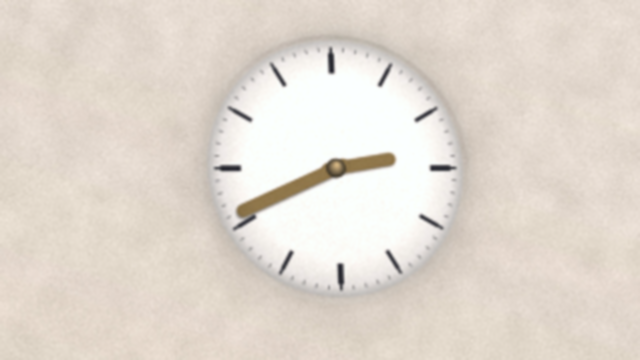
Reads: 2.41
